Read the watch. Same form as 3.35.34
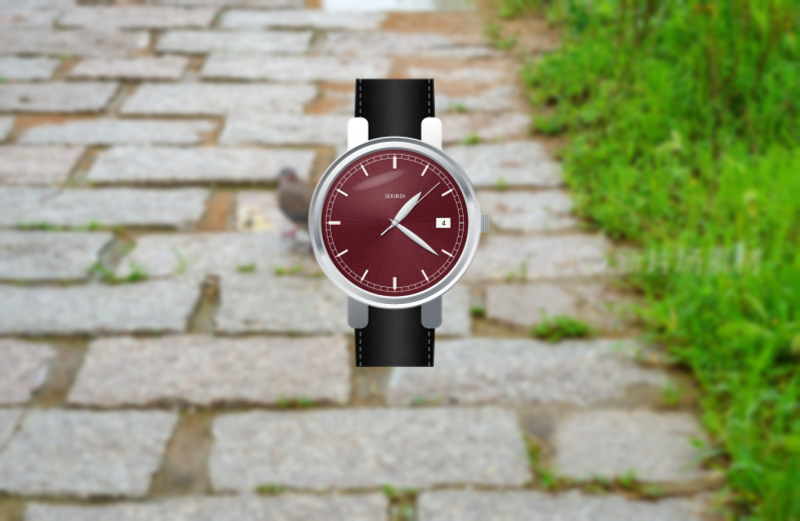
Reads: 1.21.08
